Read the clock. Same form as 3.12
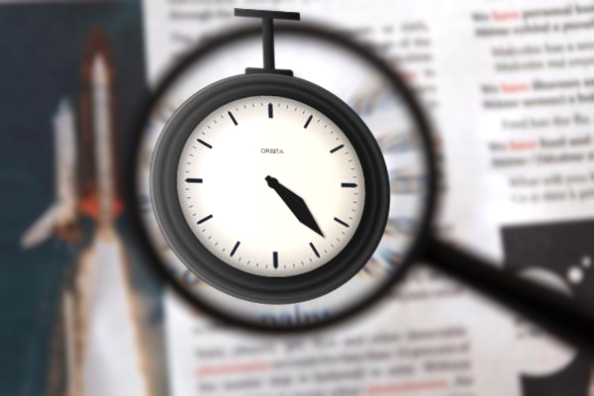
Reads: 4.23
